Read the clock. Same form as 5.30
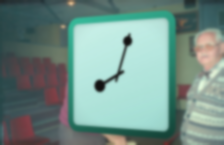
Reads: 8.03
